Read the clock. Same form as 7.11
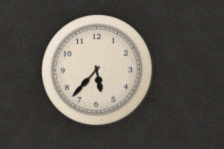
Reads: 5.37
